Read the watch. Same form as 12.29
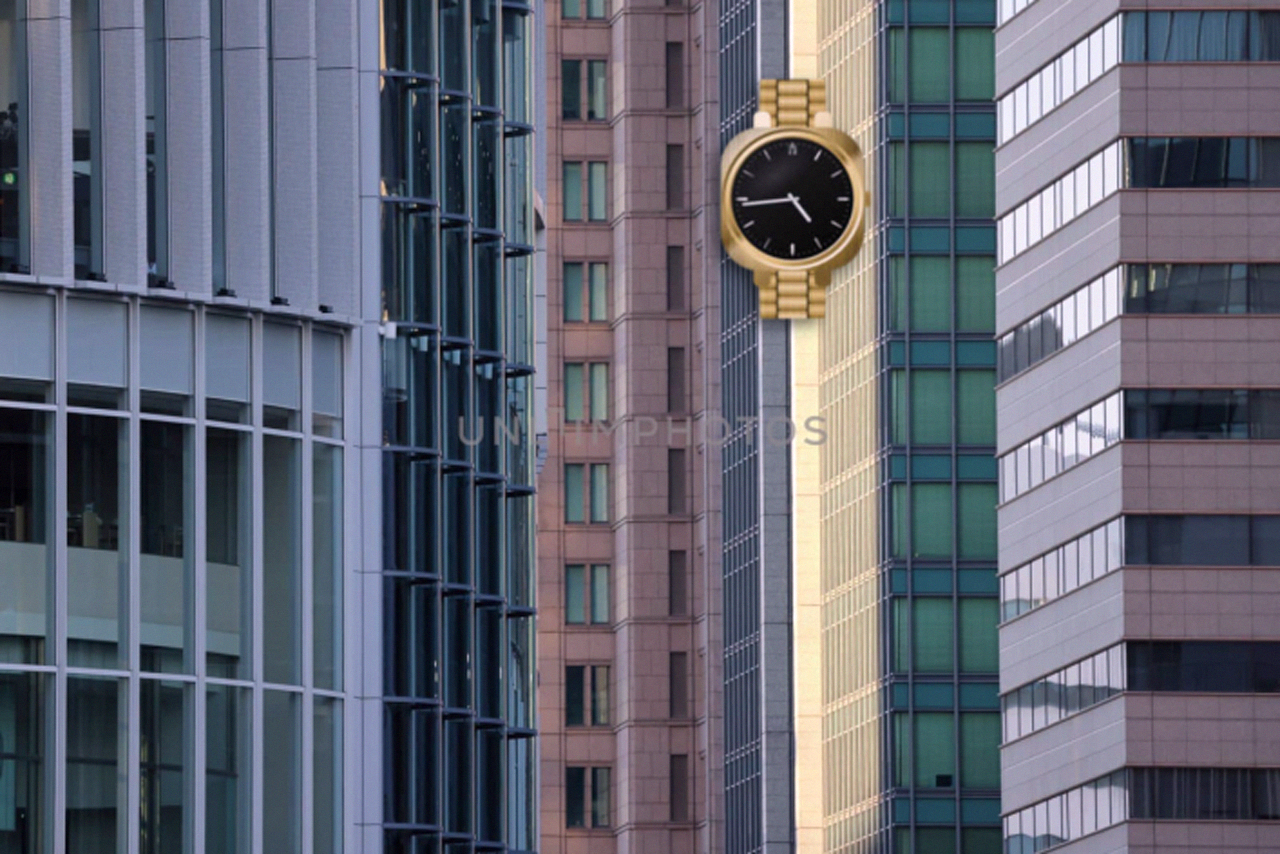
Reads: 4.44
